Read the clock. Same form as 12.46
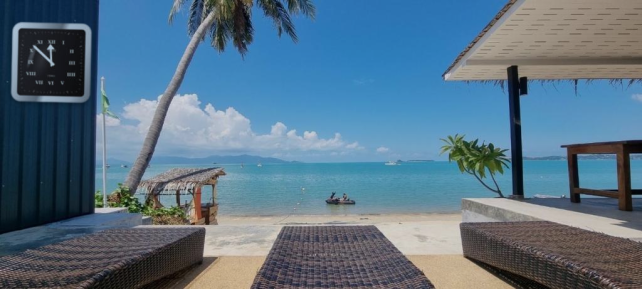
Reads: 11.52
